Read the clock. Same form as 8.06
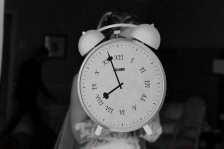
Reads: 7.57
